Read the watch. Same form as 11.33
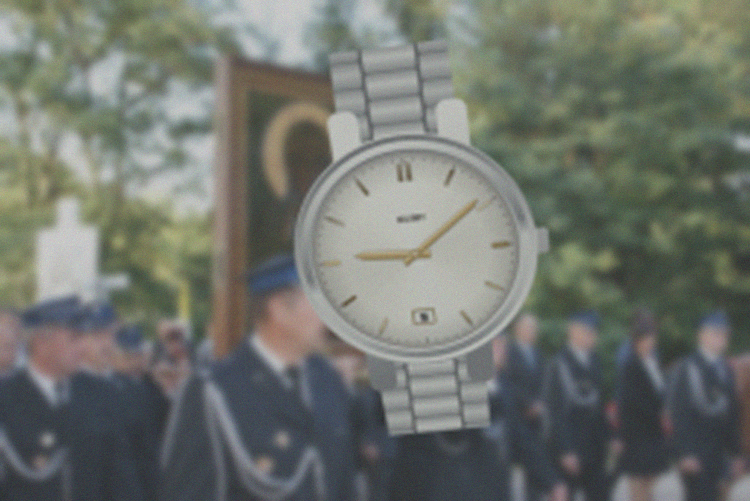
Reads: 9.09
